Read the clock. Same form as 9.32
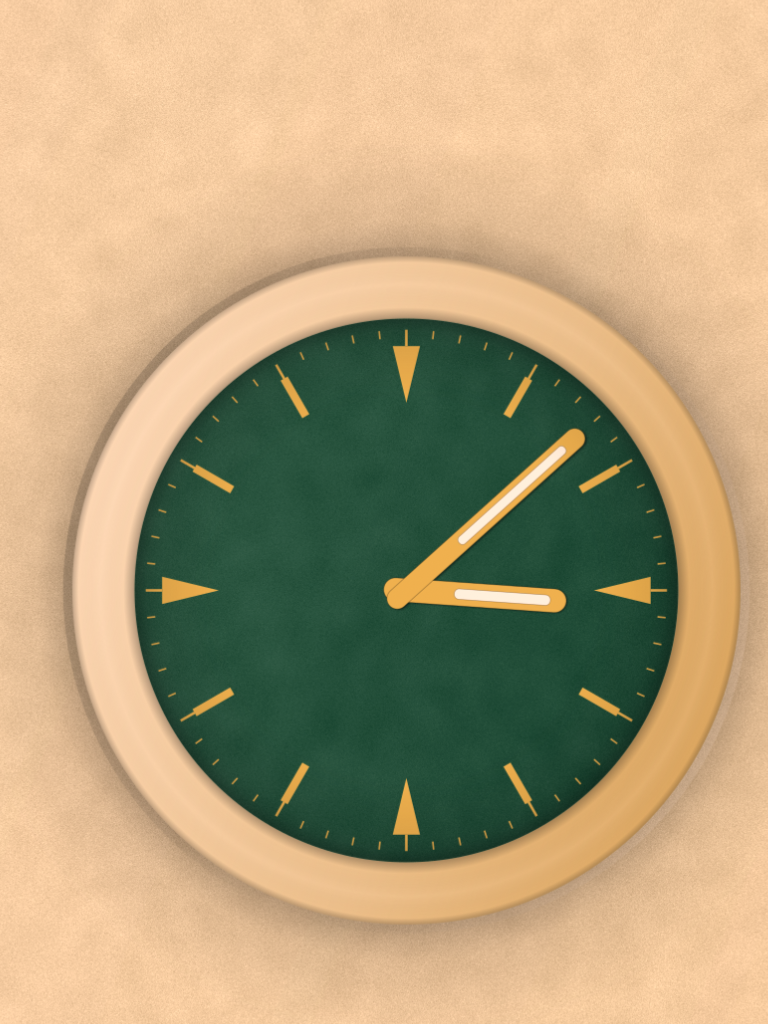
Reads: 3.08
